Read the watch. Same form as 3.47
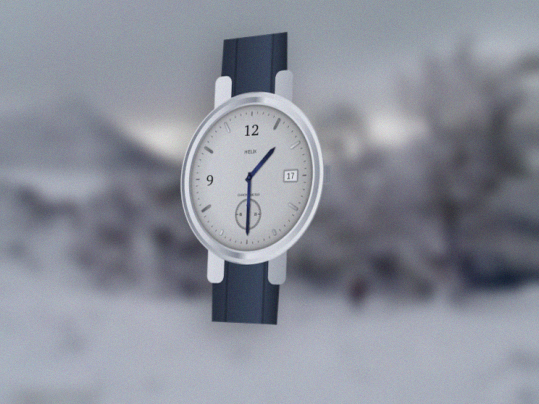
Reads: 1.30
